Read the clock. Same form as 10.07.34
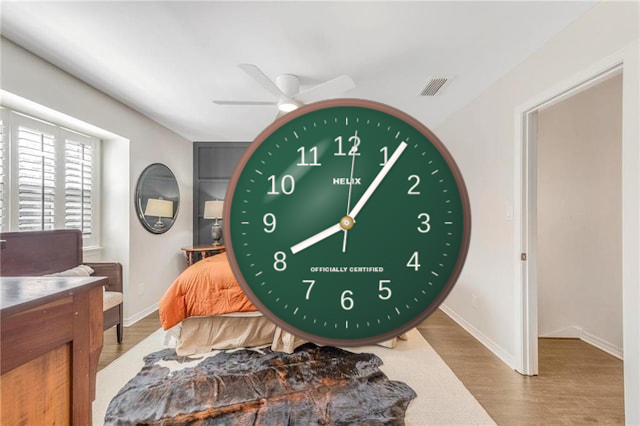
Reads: 8.06.01
